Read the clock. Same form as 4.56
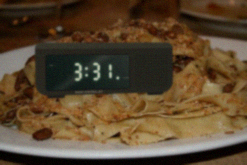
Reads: 3.31
